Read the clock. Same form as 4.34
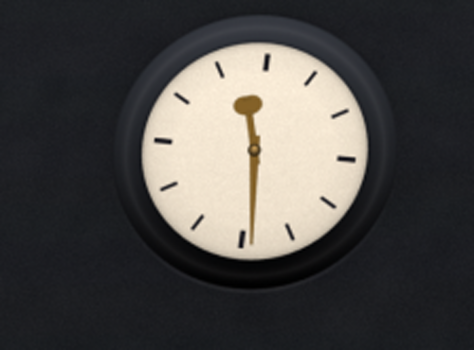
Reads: 11.29
